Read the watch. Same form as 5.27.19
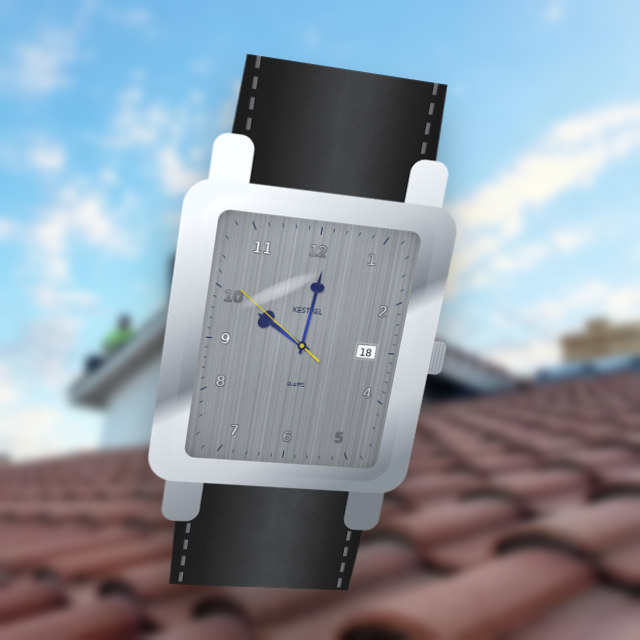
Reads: 10.00.51
